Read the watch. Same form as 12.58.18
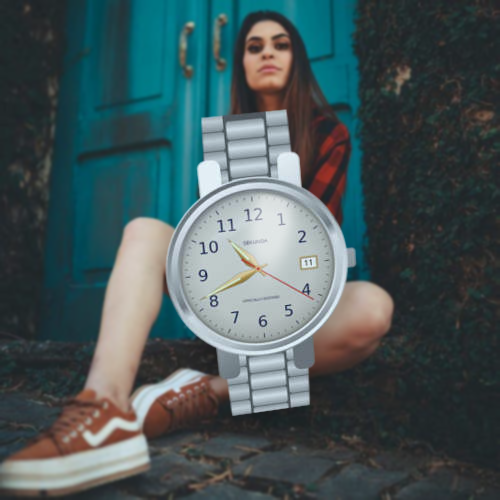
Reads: 10.41.21
